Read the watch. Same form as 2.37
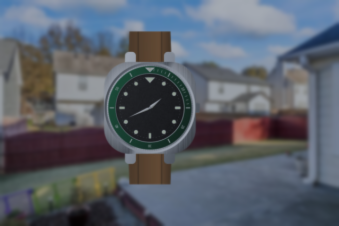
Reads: 1.41
